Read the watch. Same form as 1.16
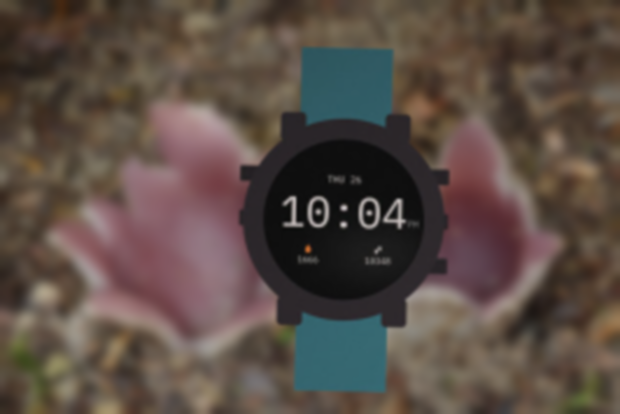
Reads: 10.04
